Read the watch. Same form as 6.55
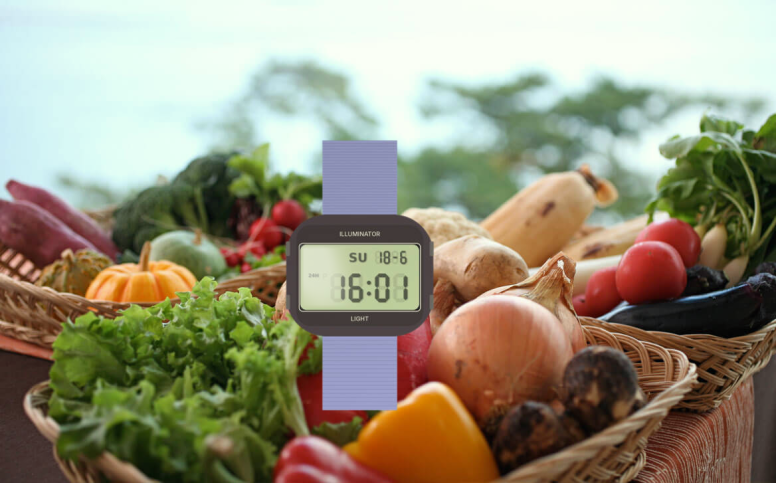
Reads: 16.01
